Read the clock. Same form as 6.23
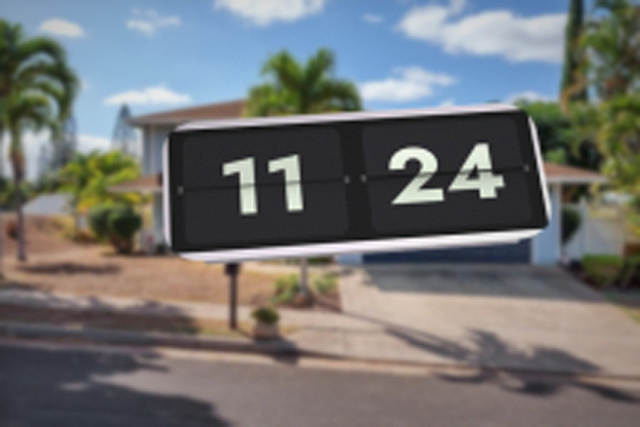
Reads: 11.24
